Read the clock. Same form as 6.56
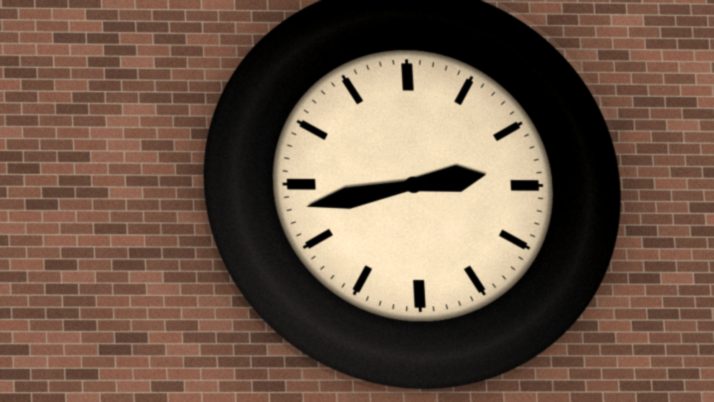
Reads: 2.43
